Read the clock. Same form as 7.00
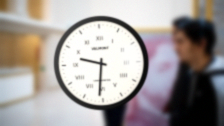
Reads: 9.31
